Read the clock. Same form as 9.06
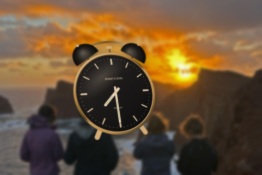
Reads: 7.30
